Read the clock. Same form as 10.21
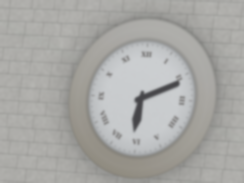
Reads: 6.11
